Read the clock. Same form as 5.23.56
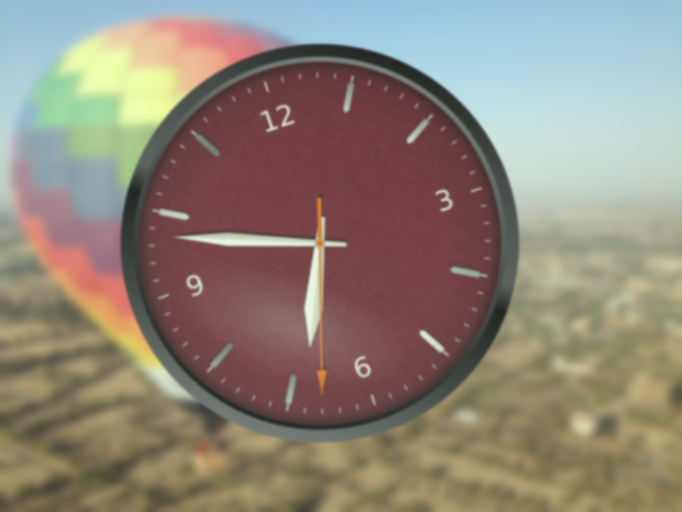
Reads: 6.48.33
